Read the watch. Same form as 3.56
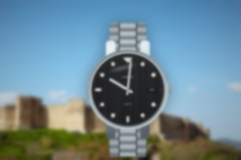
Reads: 10.01
